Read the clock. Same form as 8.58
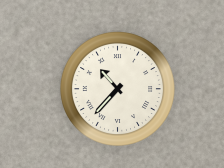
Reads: 10.37
